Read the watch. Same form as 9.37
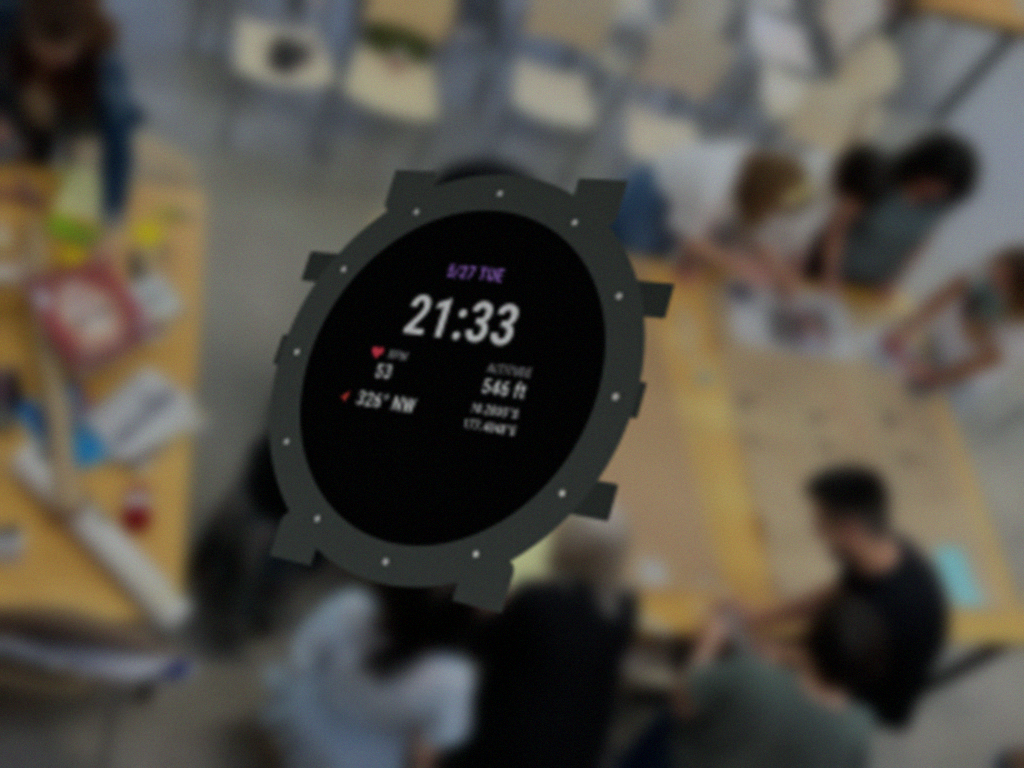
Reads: 21.33
